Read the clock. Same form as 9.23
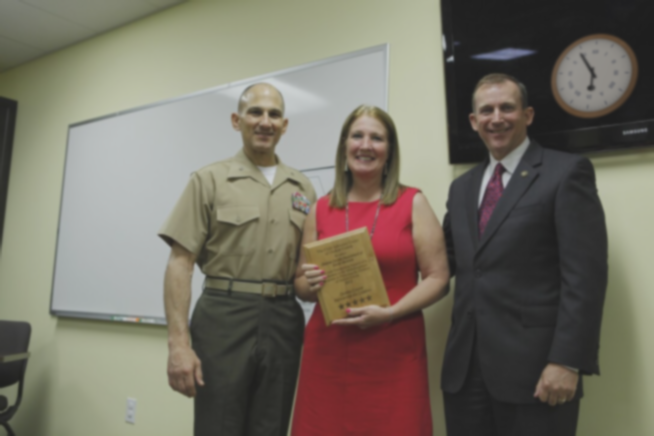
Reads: 5.54
